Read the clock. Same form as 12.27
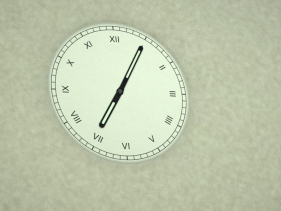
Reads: 7.05
